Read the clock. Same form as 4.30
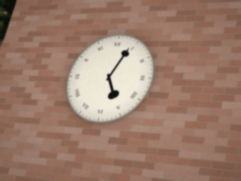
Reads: 5.04
